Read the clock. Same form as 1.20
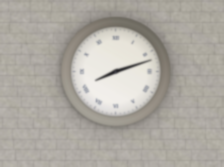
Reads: 8.12
